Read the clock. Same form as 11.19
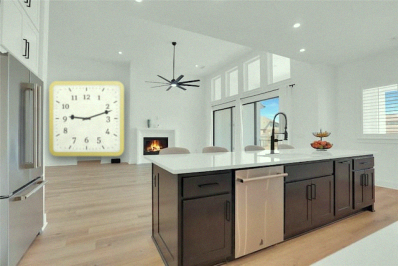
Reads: 9.12
